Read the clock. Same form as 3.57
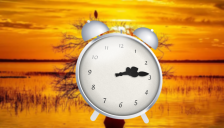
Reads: 2.14
